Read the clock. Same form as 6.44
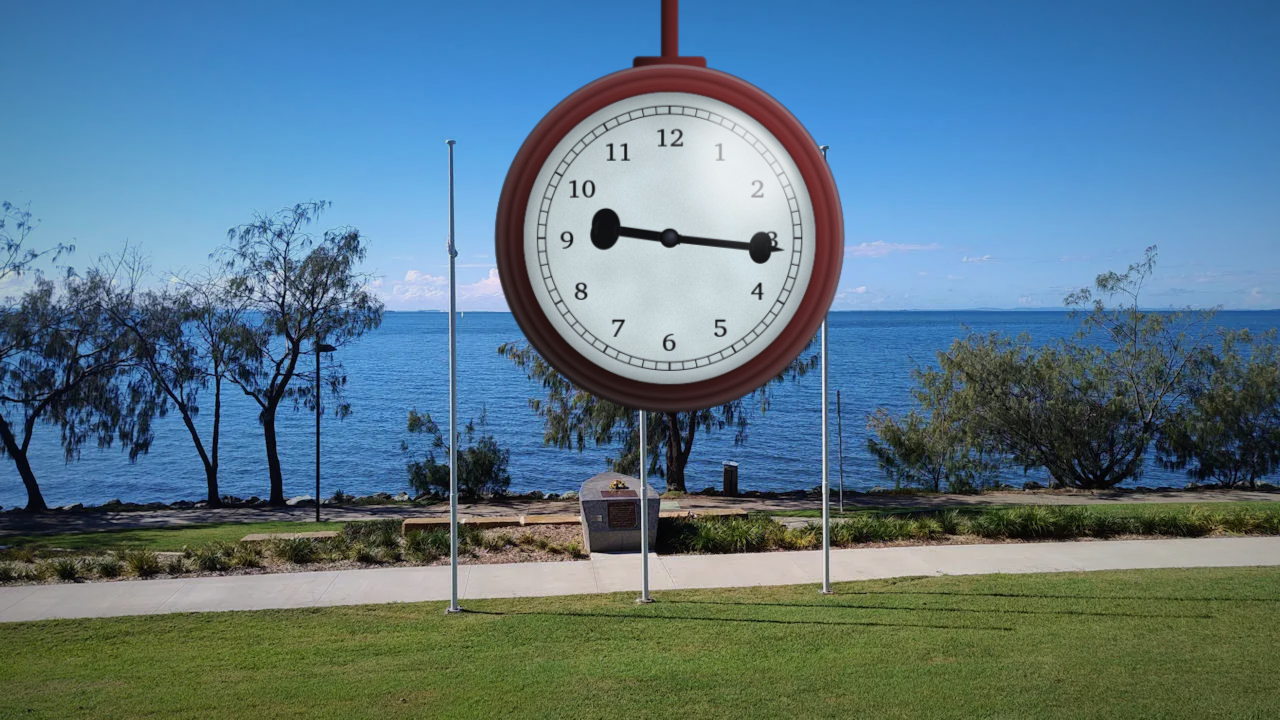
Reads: 9.16
